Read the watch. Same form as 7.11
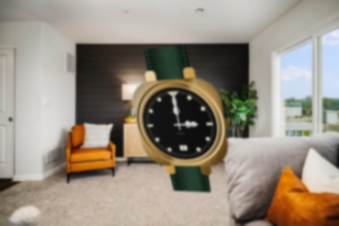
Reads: 3.00
